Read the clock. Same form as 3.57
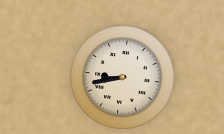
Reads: 8.42
